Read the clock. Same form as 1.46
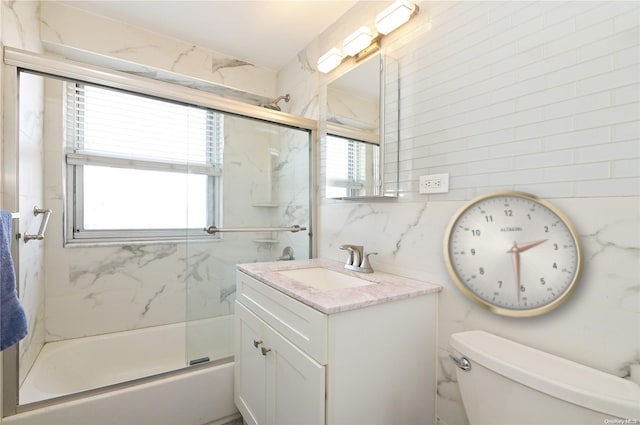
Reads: 2.31
